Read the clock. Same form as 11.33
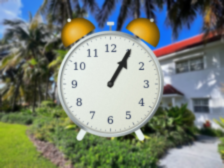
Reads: 1.05
